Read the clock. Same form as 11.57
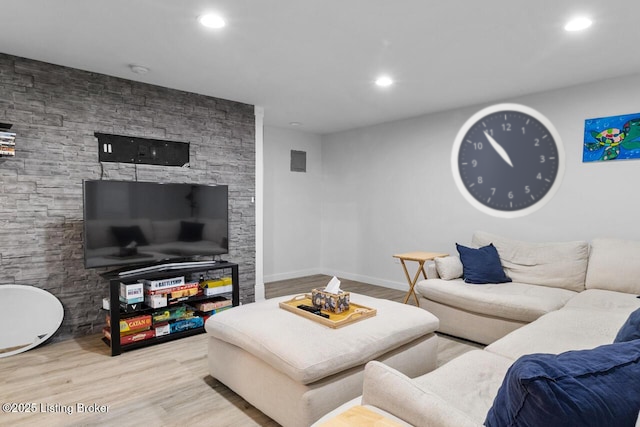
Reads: 10.54
